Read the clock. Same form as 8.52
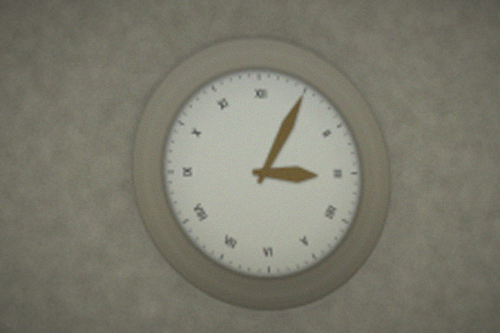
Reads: 3.05
